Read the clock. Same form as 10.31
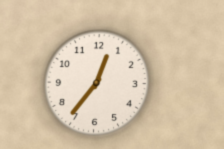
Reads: 12.36
